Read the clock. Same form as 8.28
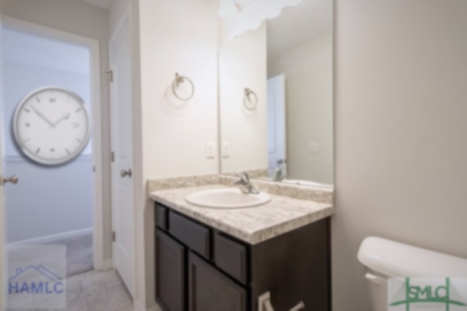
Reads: 1.52
